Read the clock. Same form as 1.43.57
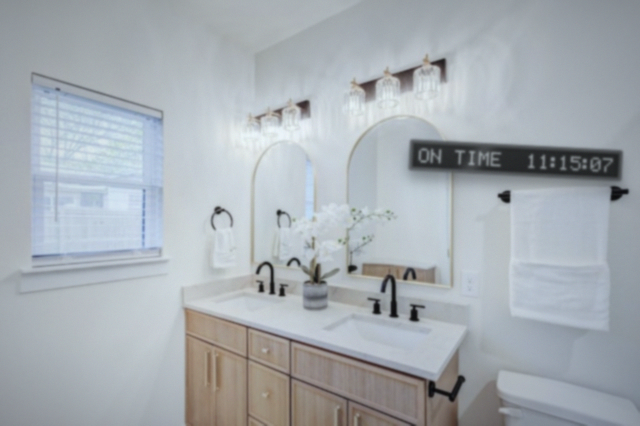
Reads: 11.15.07
